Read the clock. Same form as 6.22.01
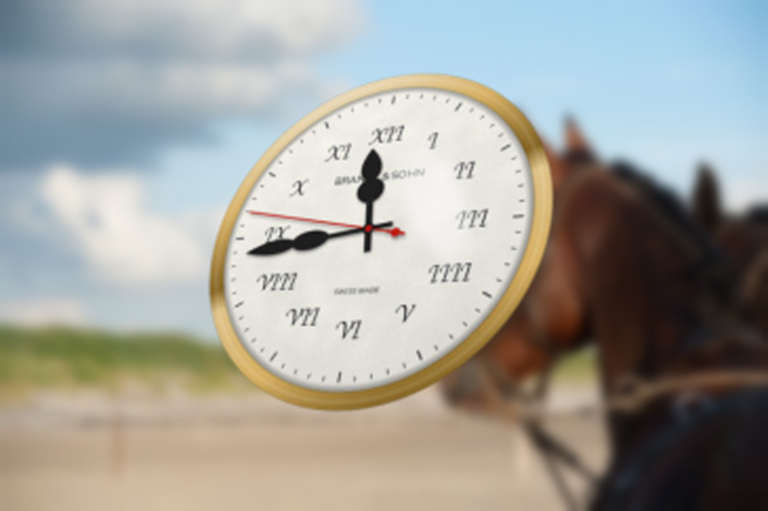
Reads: 11.43.47
